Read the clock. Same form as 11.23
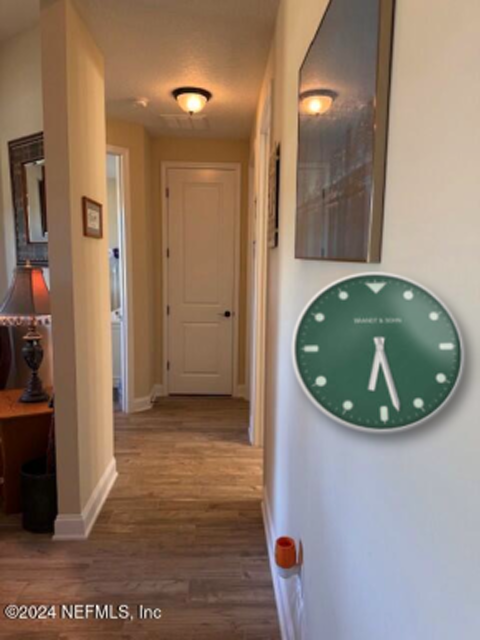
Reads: 6.28
